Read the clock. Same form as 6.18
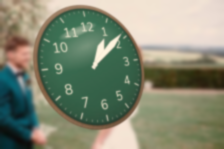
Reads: 1.09
